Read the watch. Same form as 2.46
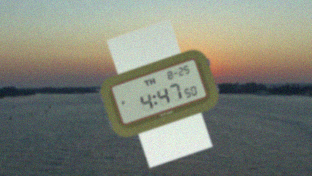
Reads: 4.47
